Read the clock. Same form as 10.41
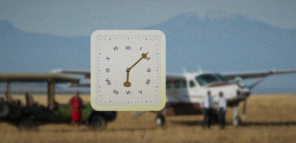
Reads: 6.08
